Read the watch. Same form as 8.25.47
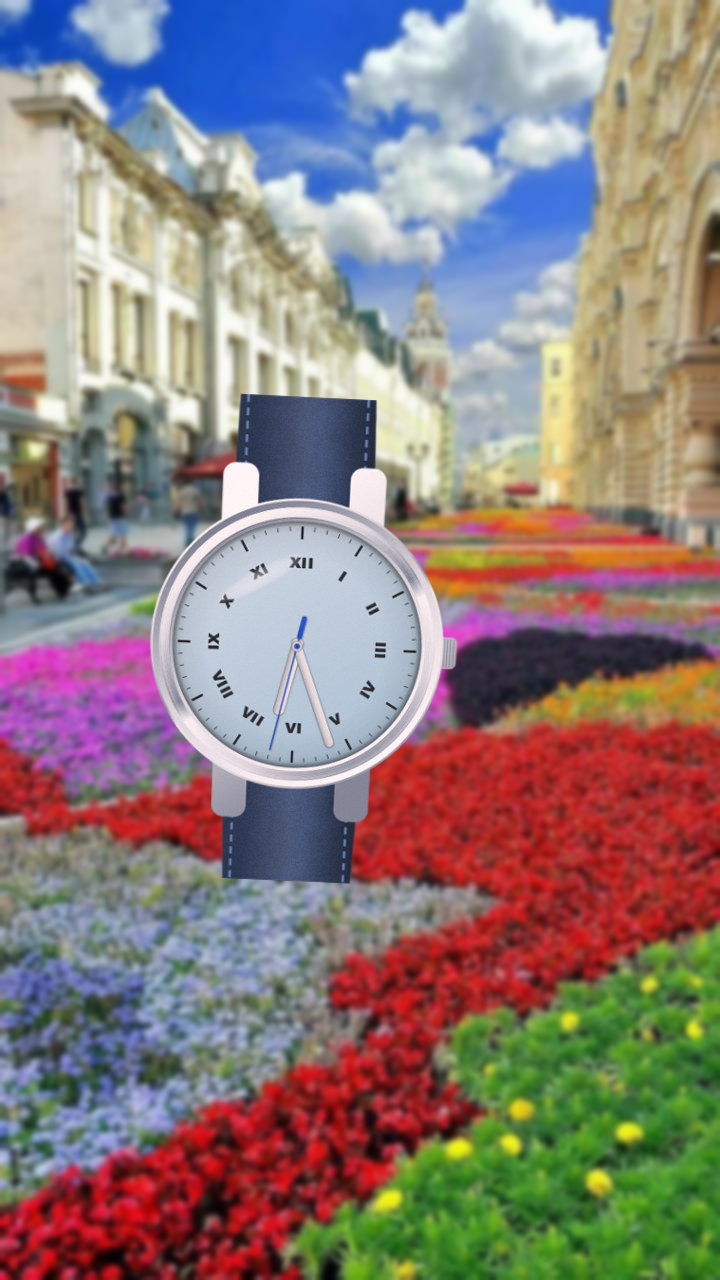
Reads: 6.26.32
